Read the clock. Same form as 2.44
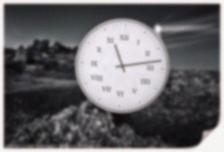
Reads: 11.13
